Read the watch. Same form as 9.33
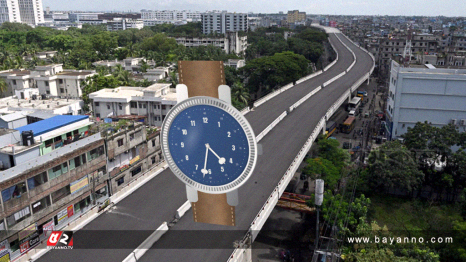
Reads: 4.32
